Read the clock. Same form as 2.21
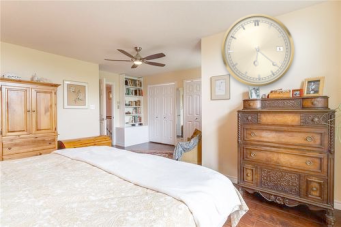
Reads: 6.22
